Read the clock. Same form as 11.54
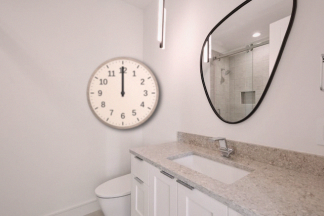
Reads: 12.00
